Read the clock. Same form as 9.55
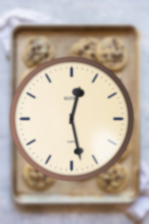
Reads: 12.28
